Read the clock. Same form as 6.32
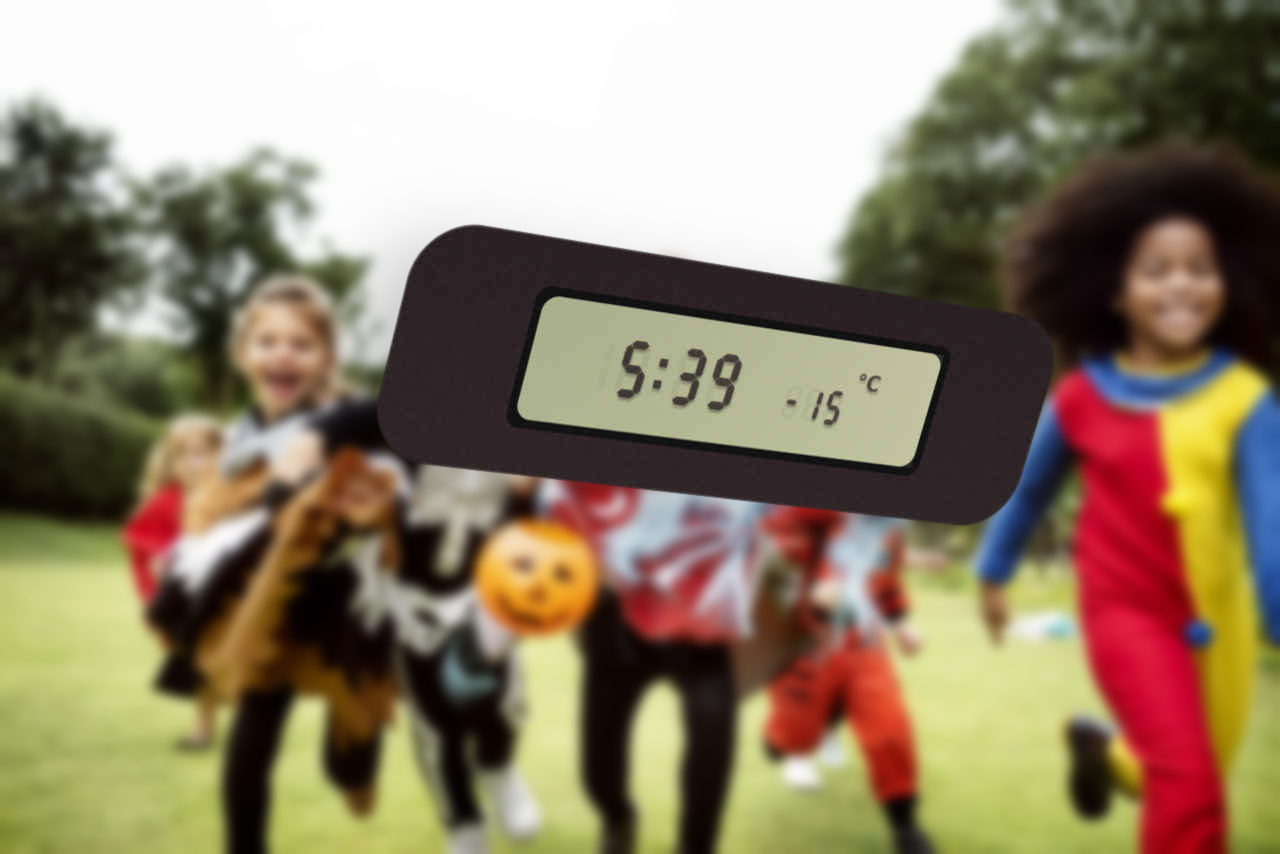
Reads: 5.39
